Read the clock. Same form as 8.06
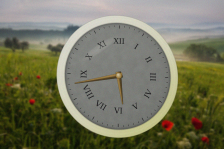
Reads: 5.43
